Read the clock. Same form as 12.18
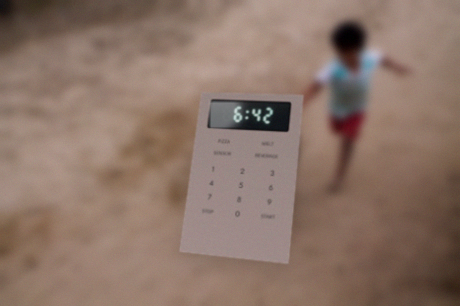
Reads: 6.42
